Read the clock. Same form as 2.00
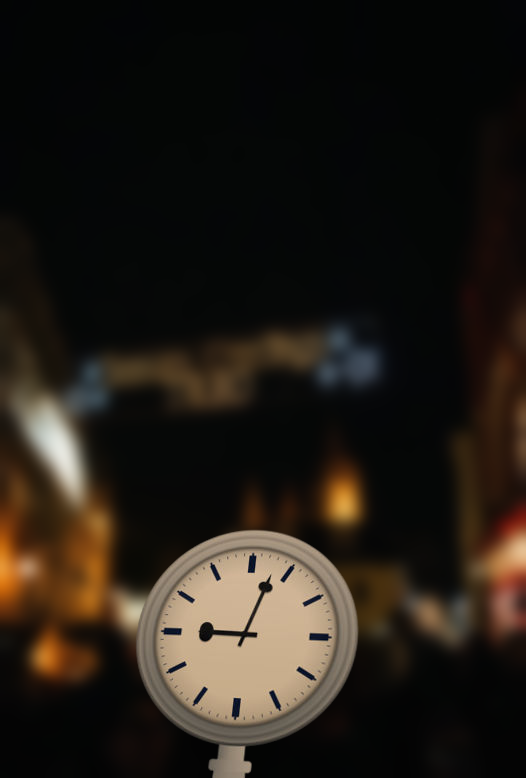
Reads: 9.03
